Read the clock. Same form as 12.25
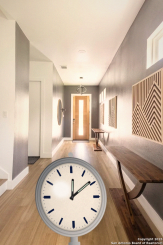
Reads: 12.09
